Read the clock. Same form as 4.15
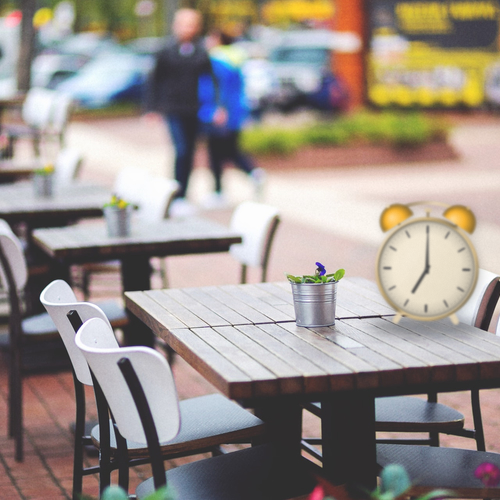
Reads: 7.00
